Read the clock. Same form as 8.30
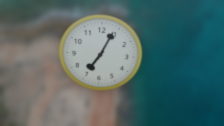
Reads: 7.04
